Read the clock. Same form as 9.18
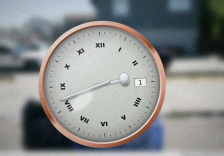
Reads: 2.42
